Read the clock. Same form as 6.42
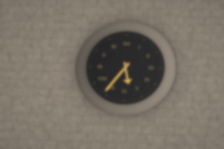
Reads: 5.36
